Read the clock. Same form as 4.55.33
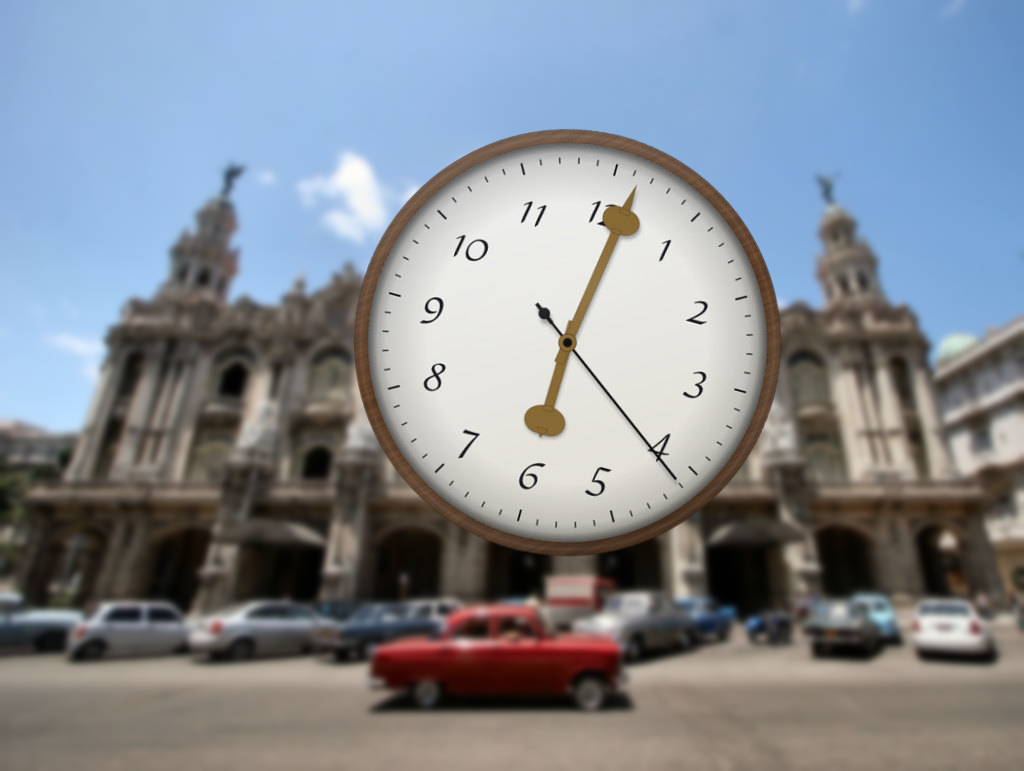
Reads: 6.01.21
